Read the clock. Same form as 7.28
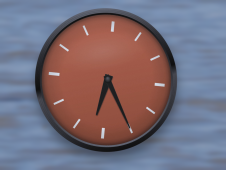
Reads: 6.25
